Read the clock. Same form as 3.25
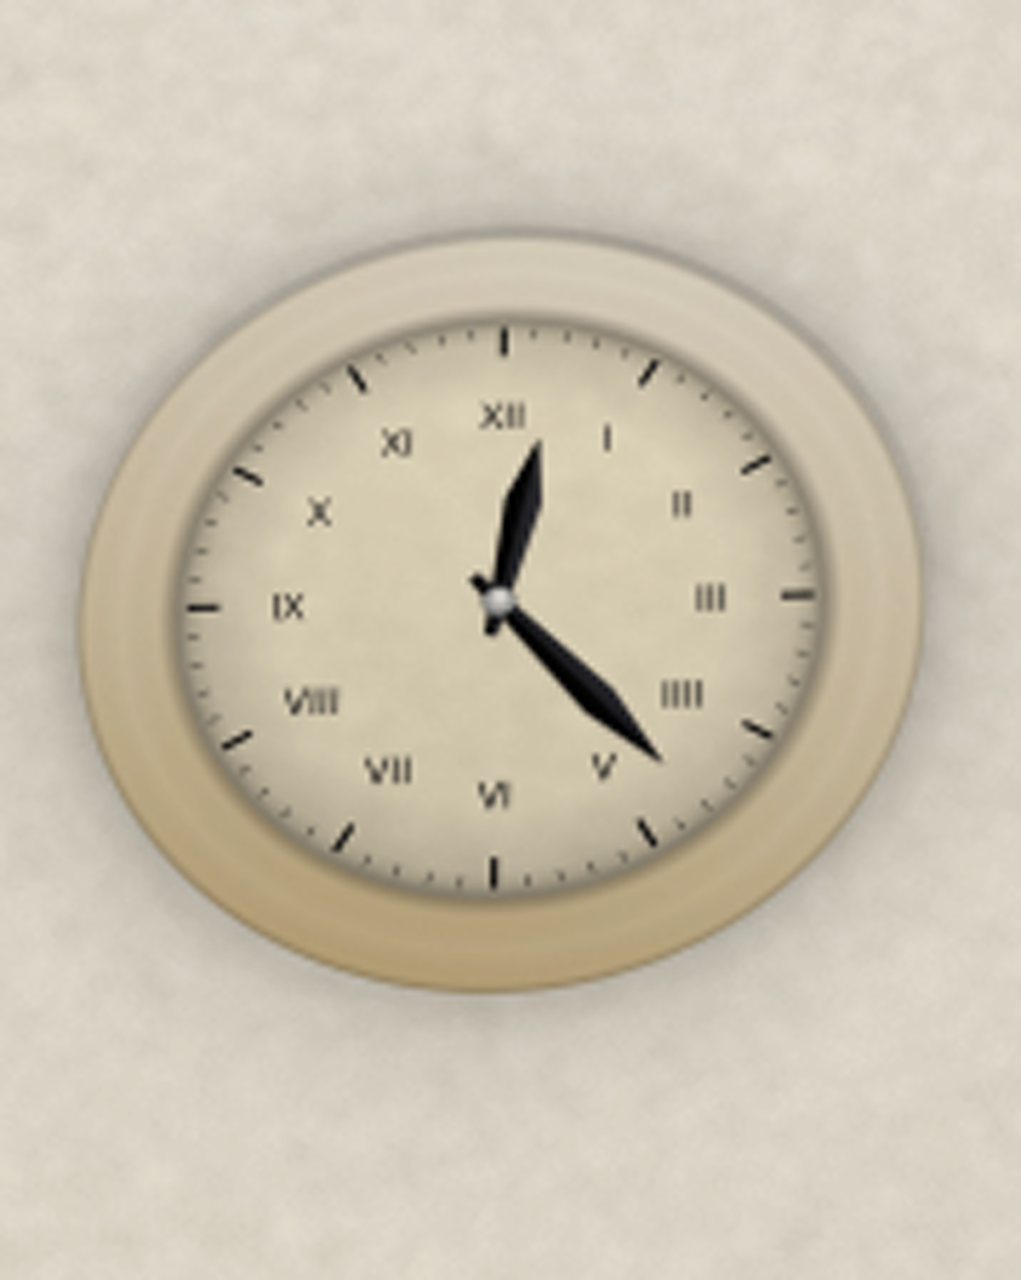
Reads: 12.23
